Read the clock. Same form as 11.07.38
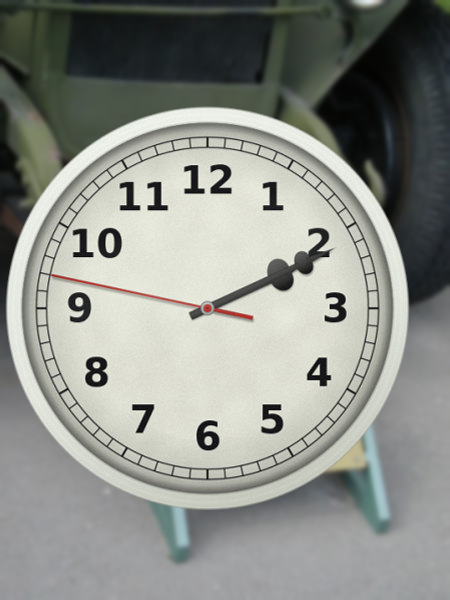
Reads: 2.10.47
